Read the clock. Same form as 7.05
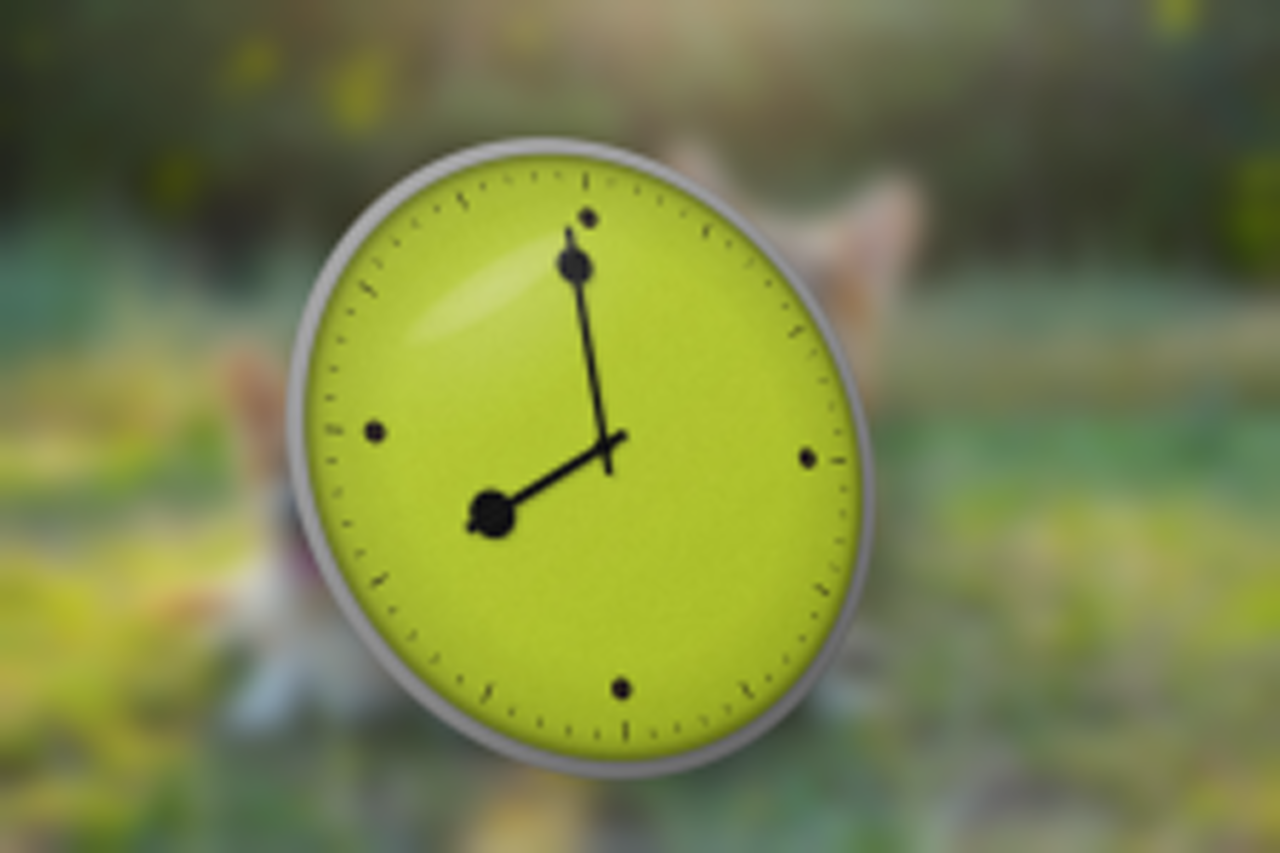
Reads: 7.59
